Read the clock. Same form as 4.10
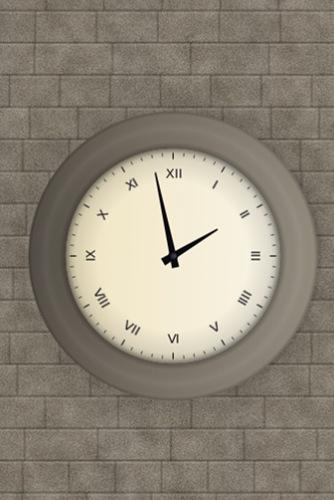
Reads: 1.58
